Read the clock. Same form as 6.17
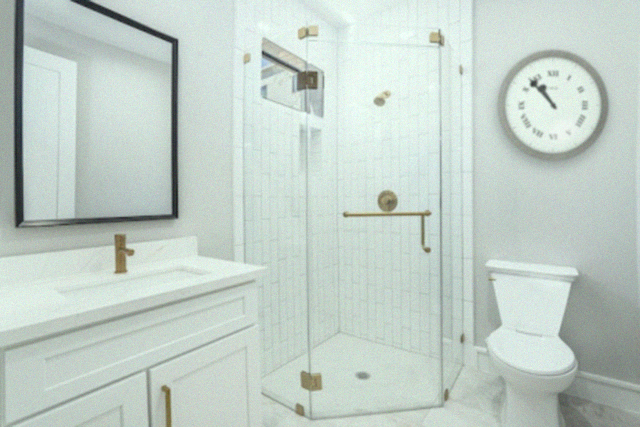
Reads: 10.53
